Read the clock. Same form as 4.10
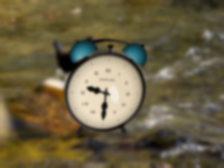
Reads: 9.30
